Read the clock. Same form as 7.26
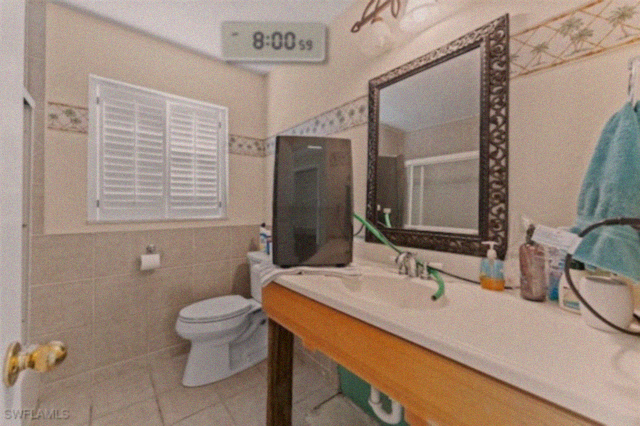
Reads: 8.00
